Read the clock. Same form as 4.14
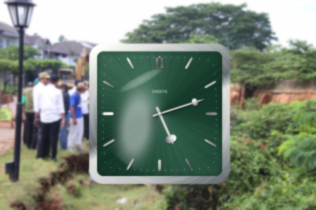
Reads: 5.12
